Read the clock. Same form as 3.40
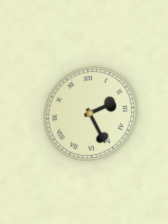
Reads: 2.26
